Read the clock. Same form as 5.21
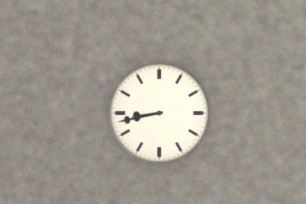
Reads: 8.43
